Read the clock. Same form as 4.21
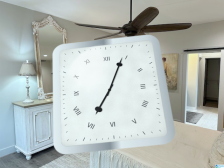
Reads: 7.04
